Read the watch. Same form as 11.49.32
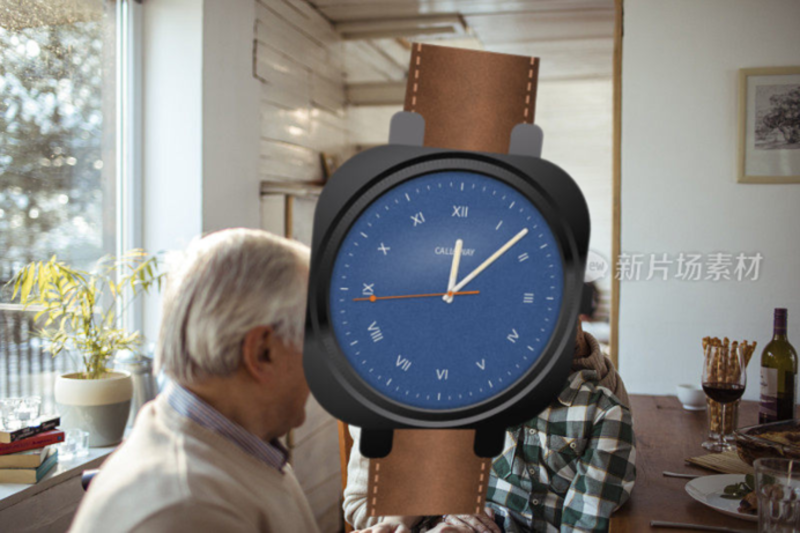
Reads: 12.07.44
